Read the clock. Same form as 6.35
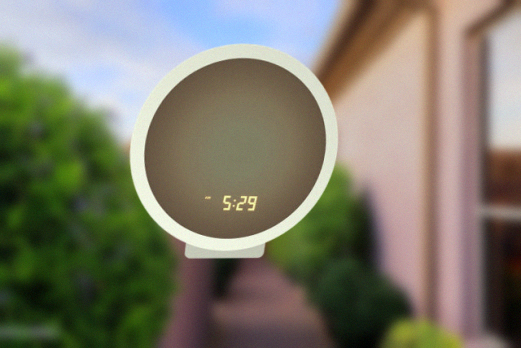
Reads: 5.29
